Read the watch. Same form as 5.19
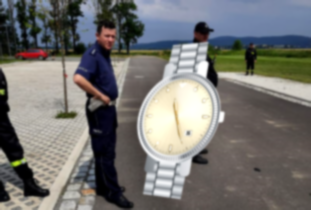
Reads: 11.26
